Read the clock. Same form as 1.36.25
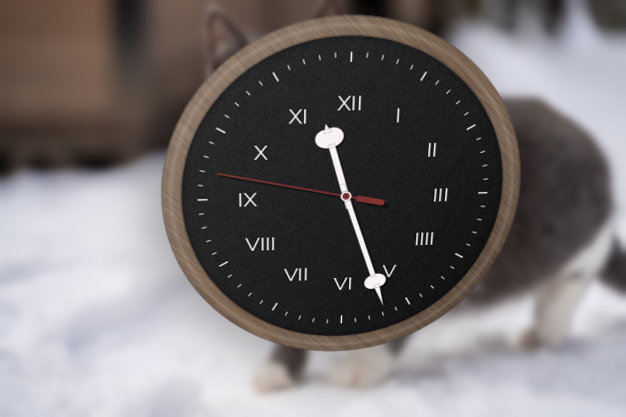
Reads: 11.26.47
